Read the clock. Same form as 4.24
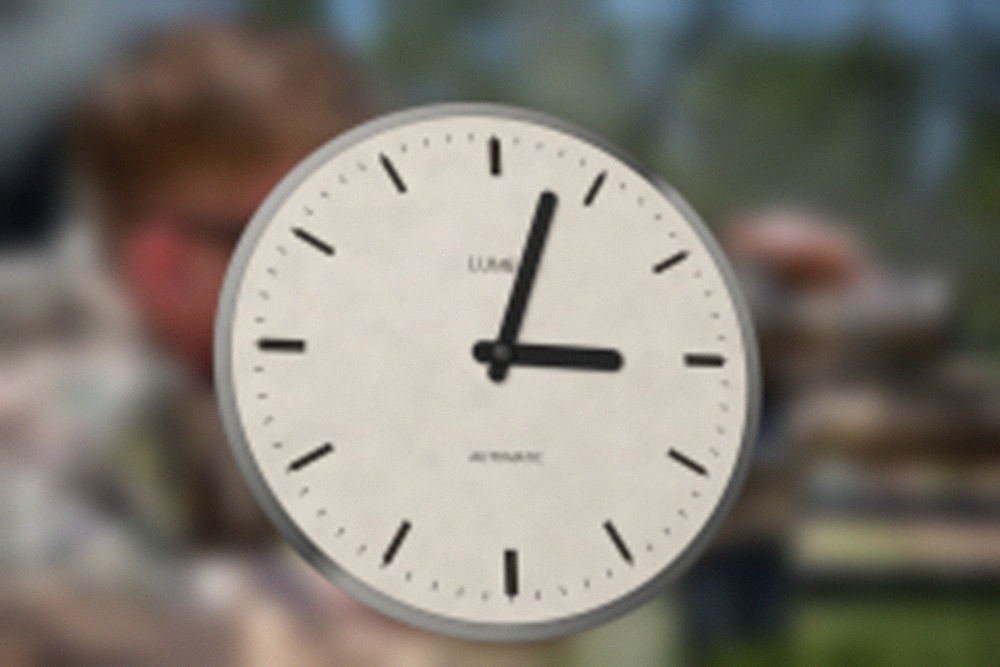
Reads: 3.03
